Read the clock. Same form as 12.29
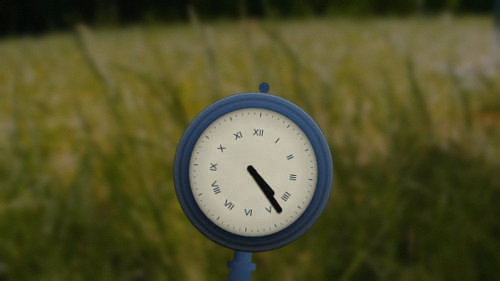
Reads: 4.23
